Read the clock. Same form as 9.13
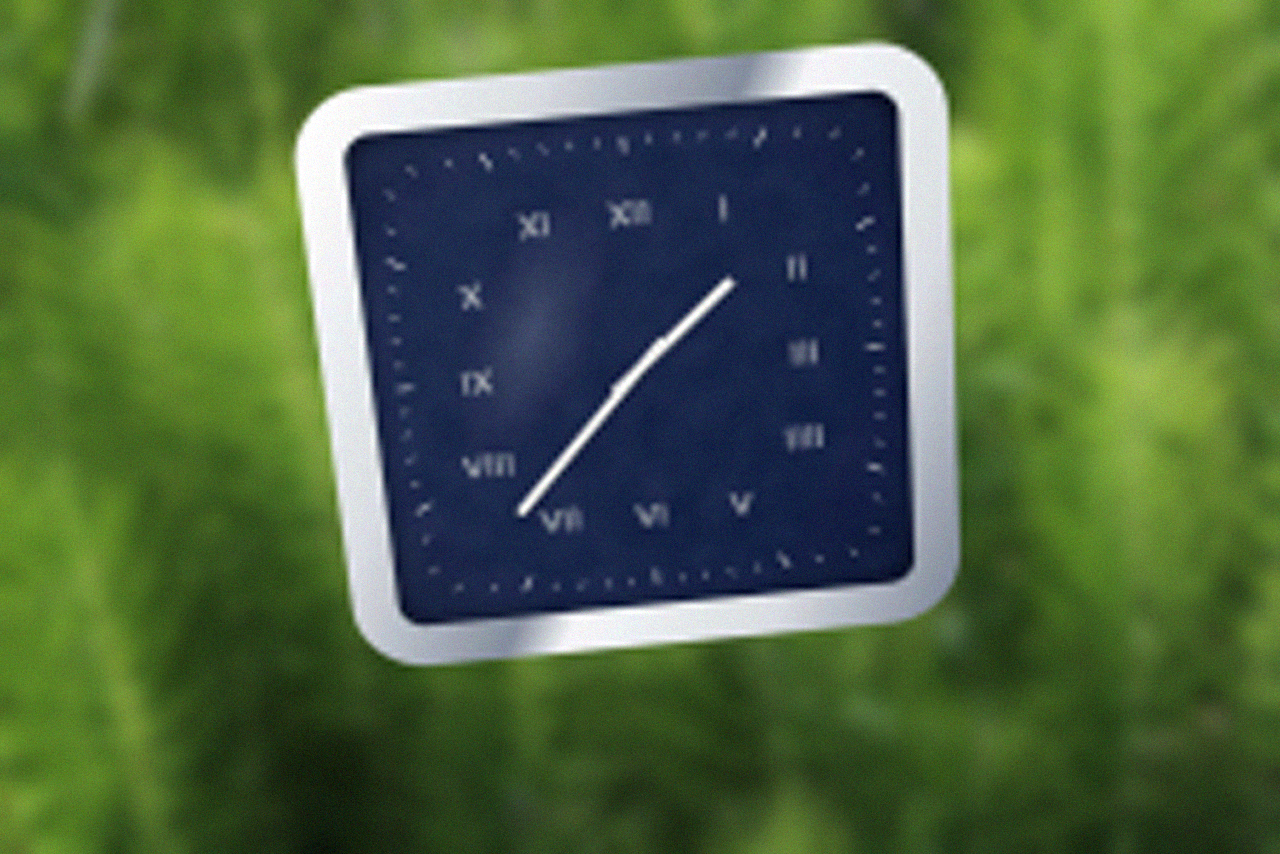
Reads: 1.37
